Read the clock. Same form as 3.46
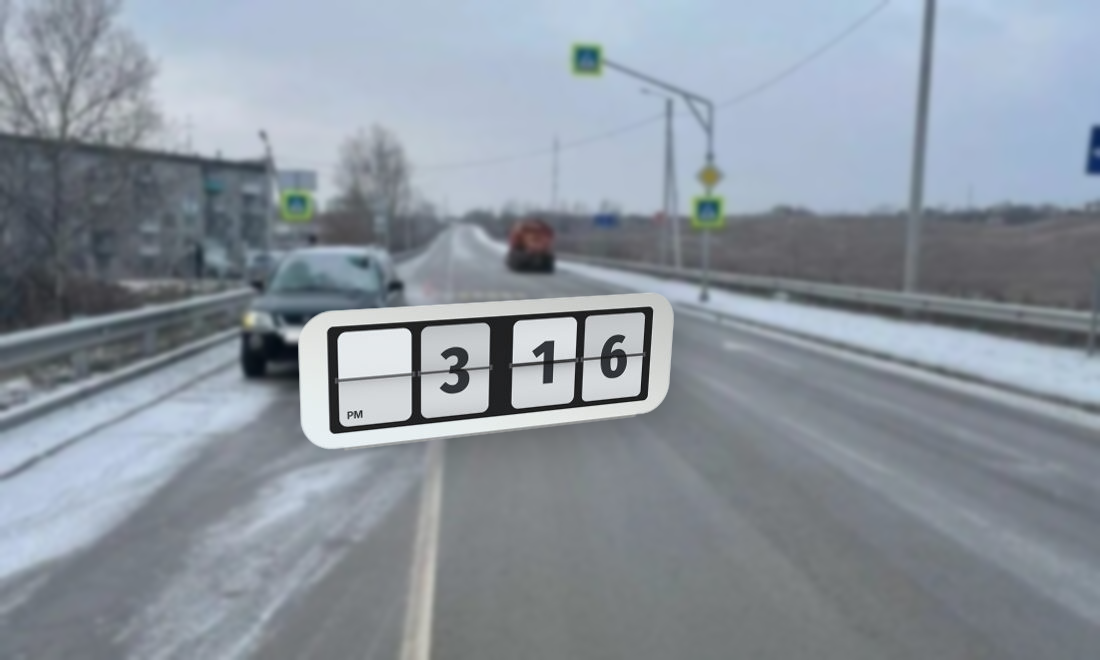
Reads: 3.16
